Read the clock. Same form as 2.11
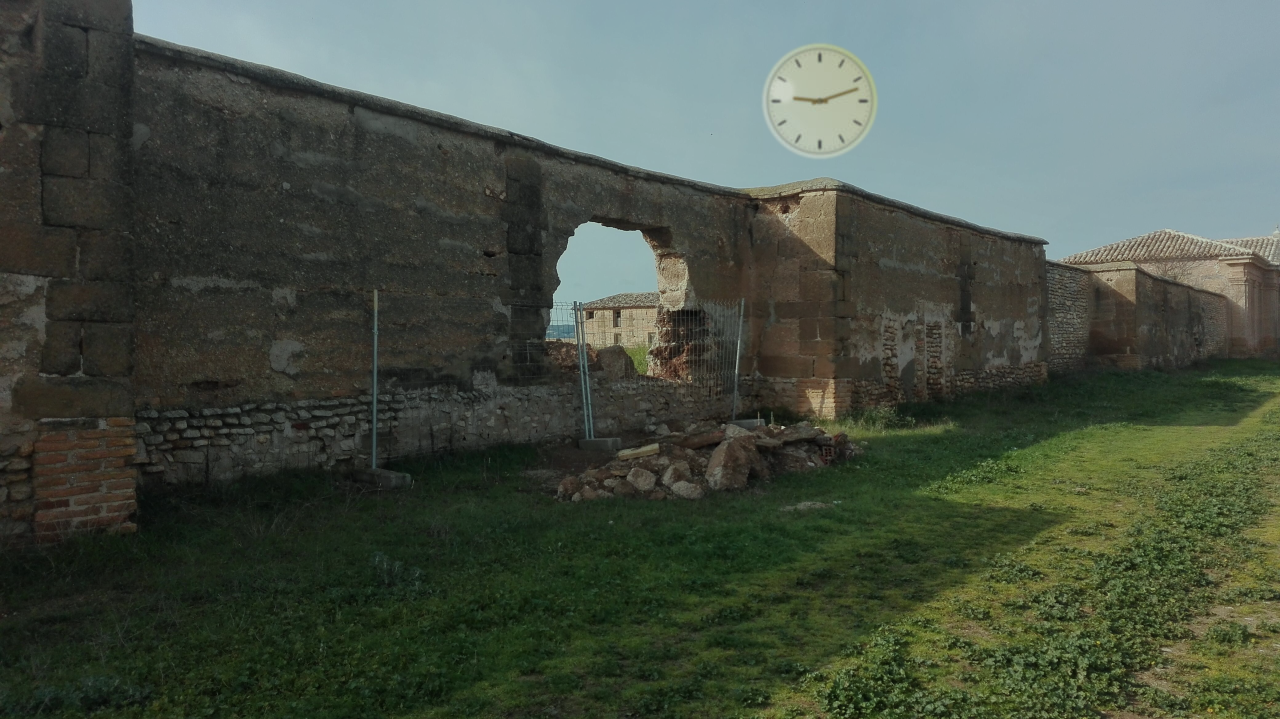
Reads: 9.12
